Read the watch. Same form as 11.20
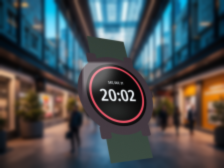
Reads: 20.02
